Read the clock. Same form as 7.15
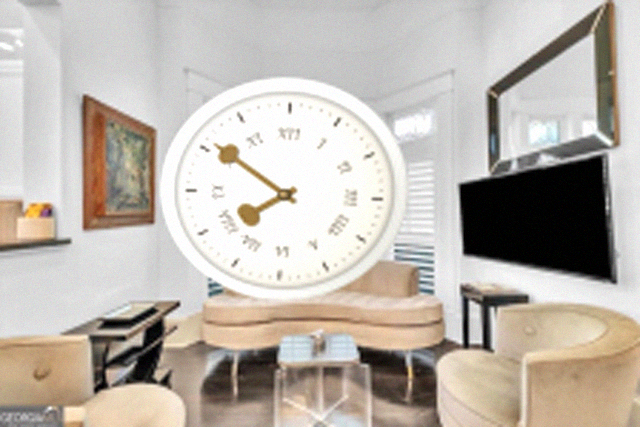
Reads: 7.51
